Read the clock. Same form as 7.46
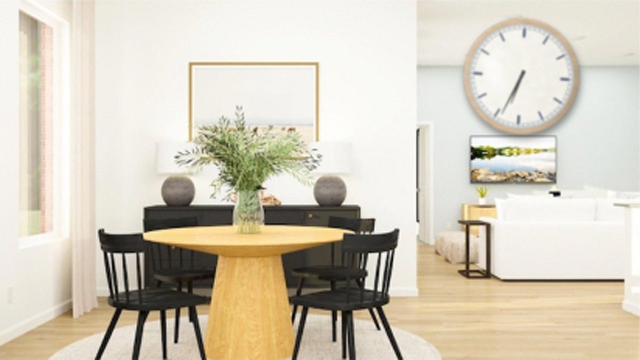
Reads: 6.34
